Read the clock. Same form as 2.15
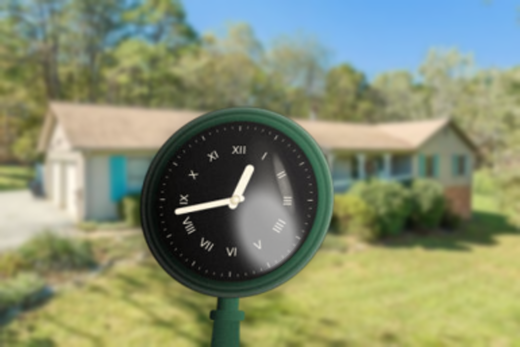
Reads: 12.43
